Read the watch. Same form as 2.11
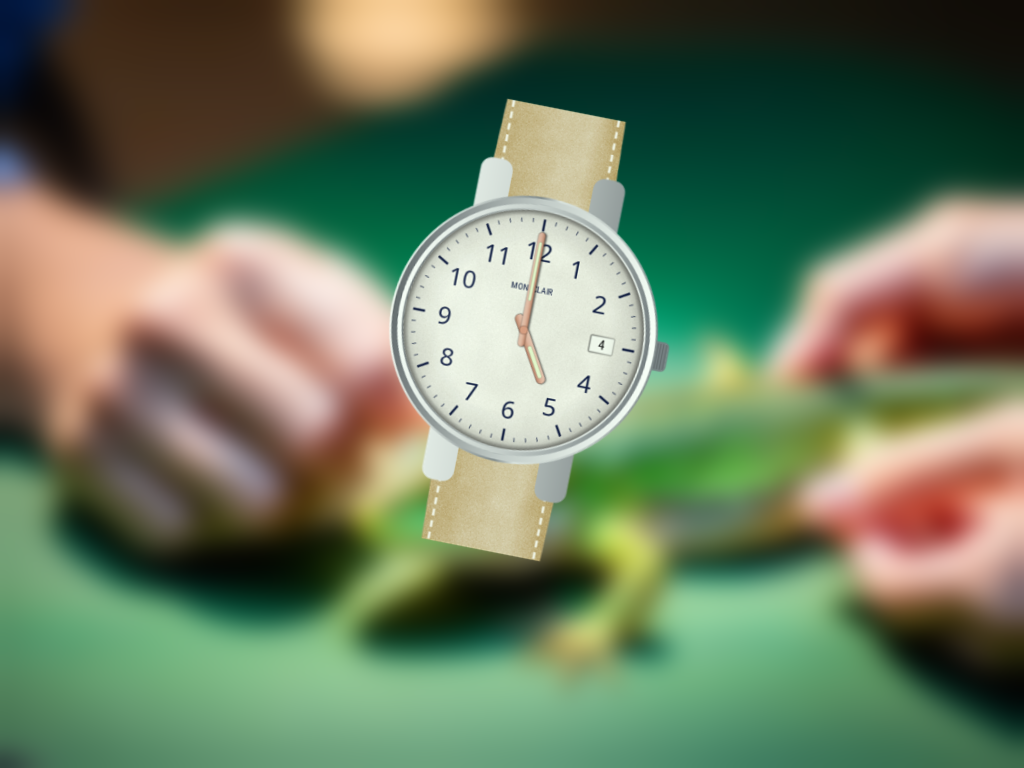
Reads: 5.00
